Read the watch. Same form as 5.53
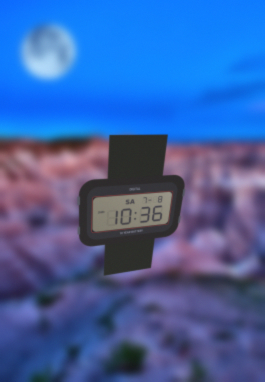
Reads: 10.36
